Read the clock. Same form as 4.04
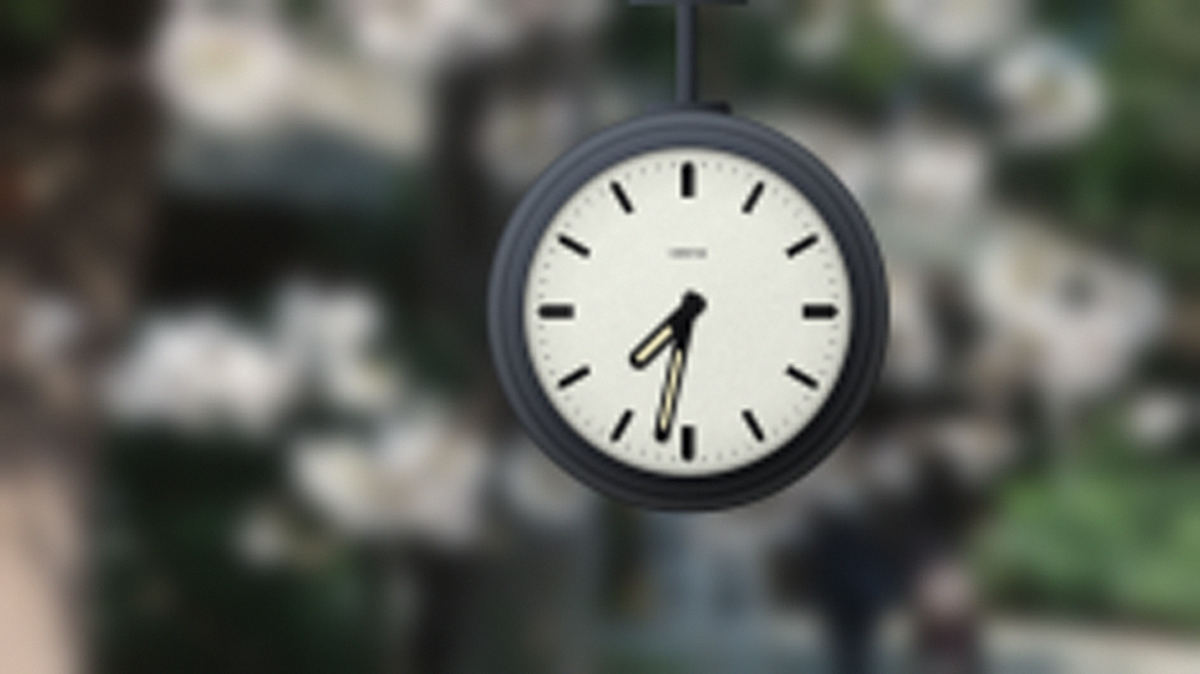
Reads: 7.32
